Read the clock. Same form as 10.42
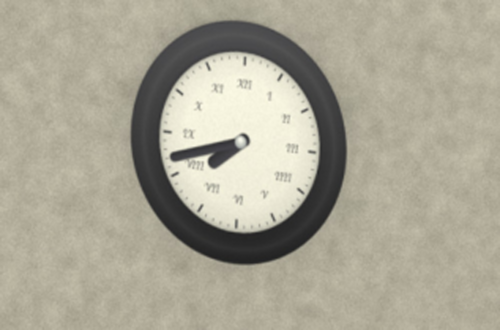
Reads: 7.42
